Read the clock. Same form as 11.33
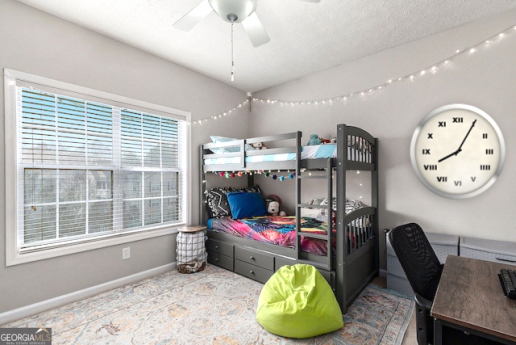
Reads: 8.05
